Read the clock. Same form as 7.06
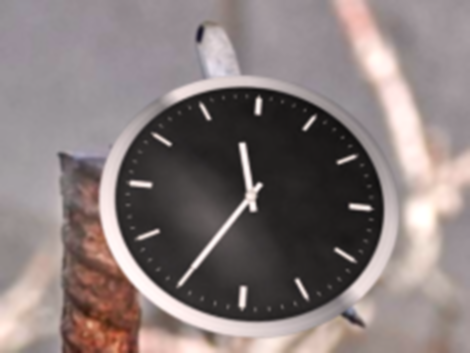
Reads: 11.35
